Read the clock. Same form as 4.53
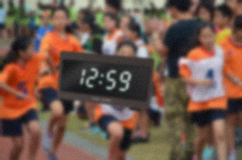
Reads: 12.59
